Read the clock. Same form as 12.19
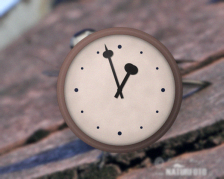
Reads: 12.57
